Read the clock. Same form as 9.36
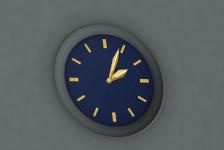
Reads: 2.04
